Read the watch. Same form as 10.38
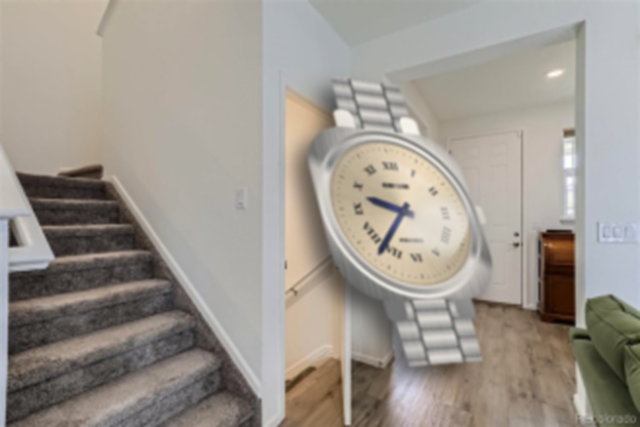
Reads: 9.37
